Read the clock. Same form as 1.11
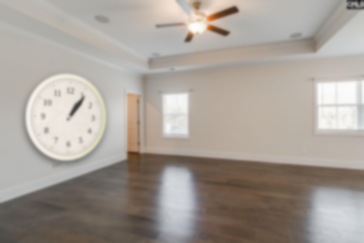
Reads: 1.06
